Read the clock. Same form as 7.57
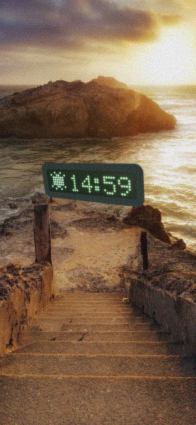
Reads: 14.59
